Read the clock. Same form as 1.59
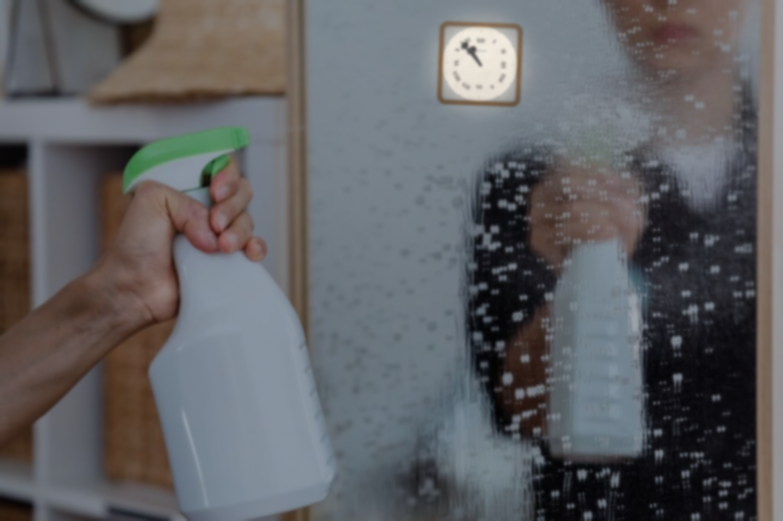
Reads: 10.53
